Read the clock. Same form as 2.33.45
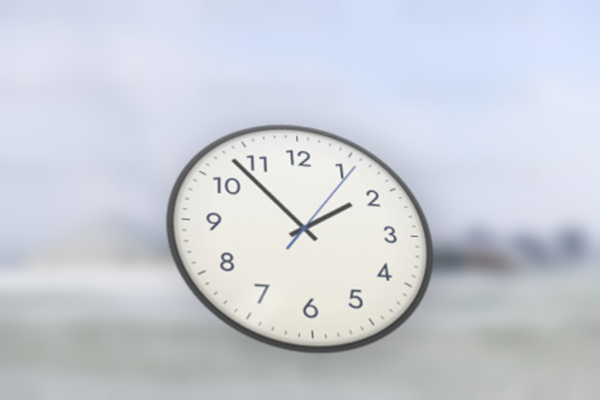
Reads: 1.53.06
